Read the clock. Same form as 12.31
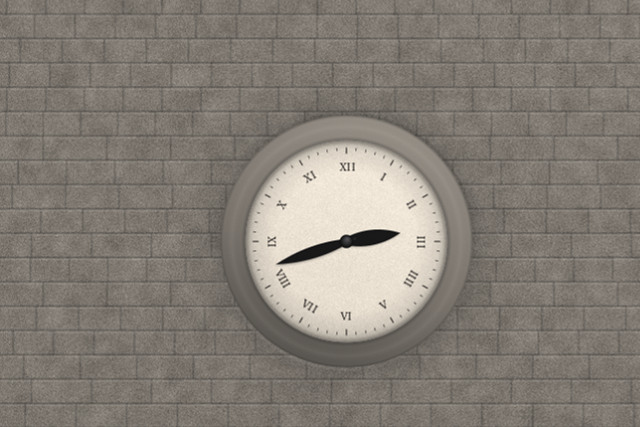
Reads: 2.42
